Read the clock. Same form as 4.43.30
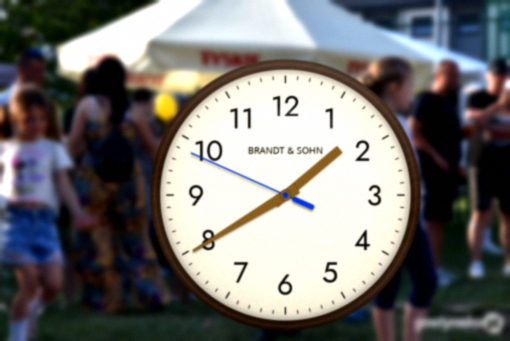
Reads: 1.39.49
